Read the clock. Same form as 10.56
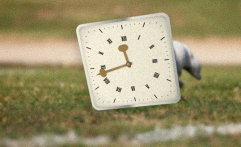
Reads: 11.43
